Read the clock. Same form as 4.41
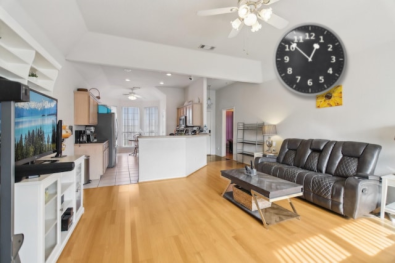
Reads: 12.52
